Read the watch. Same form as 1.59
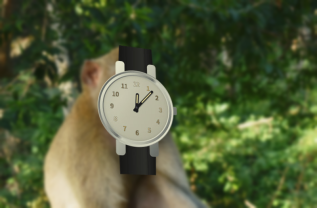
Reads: 12.07
